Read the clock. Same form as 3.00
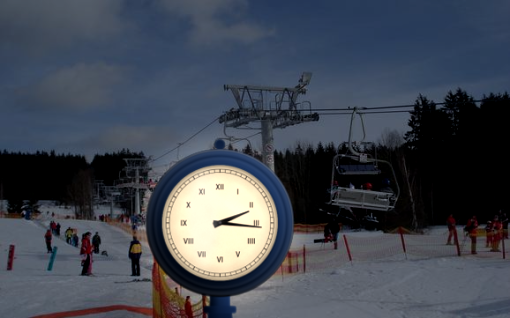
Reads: 2.16
